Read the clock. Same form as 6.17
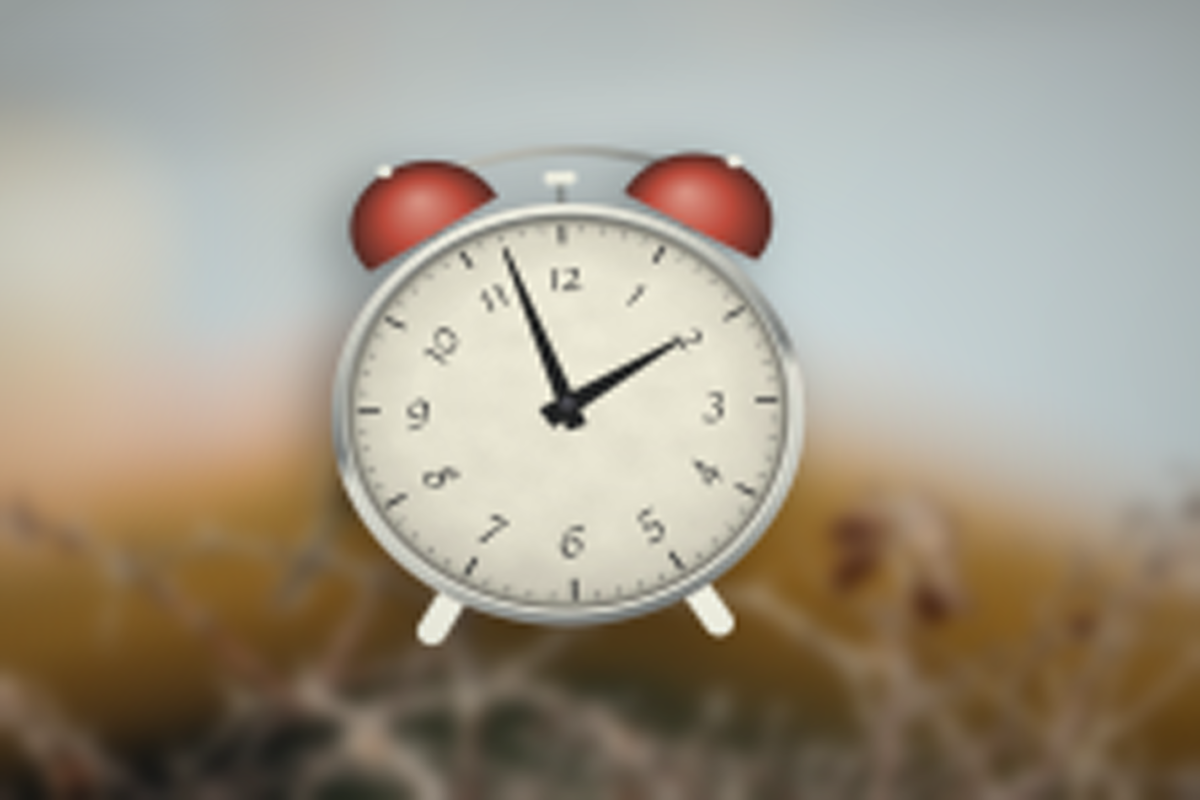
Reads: 1.57
